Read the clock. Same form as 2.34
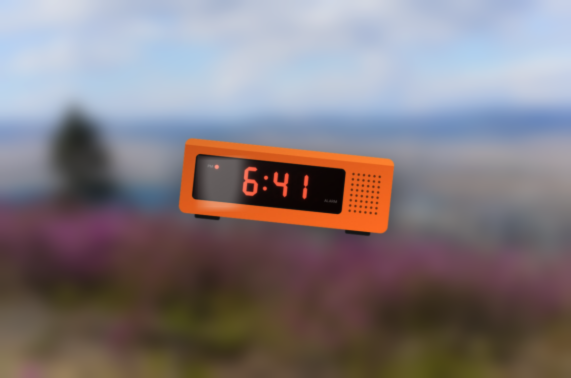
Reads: 6.41
